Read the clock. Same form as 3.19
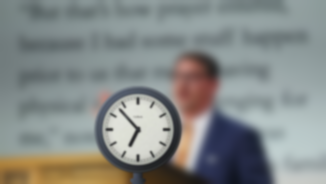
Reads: 6.53
